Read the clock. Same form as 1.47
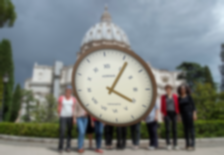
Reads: 4.06
